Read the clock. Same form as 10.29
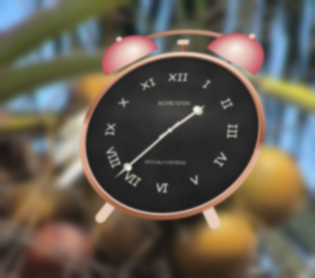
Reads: 1.37
